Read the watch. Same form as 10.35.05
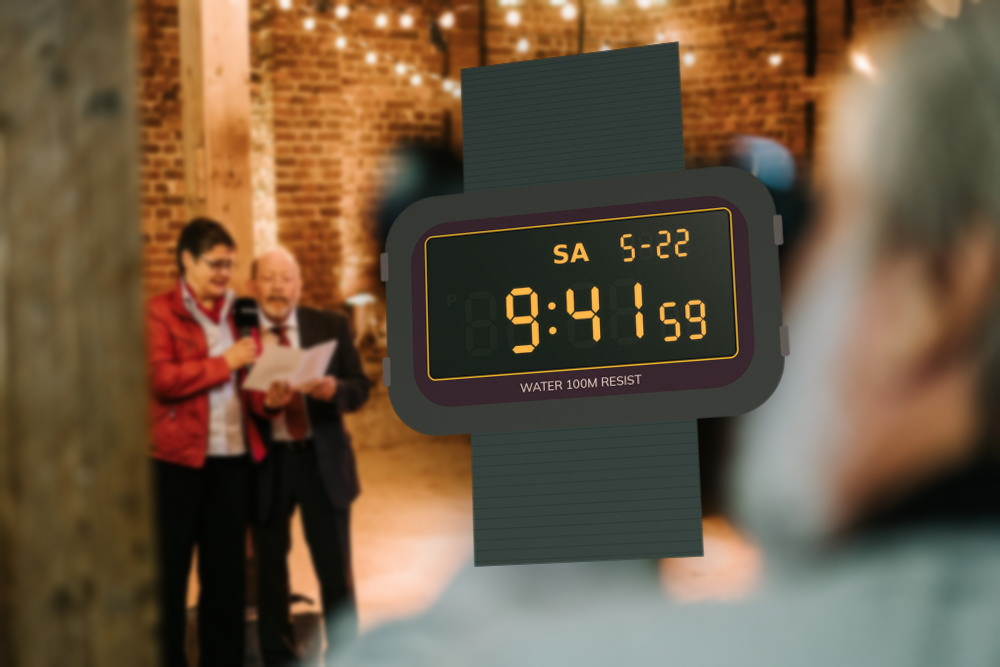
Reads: 9.41.59
